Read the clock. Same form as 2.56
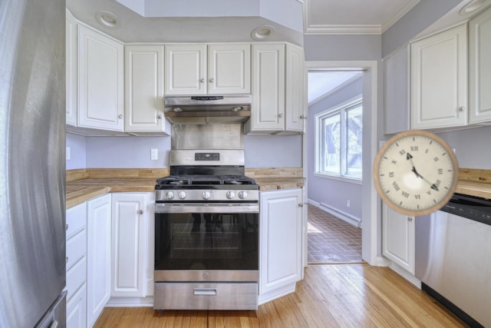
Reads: 11.22
